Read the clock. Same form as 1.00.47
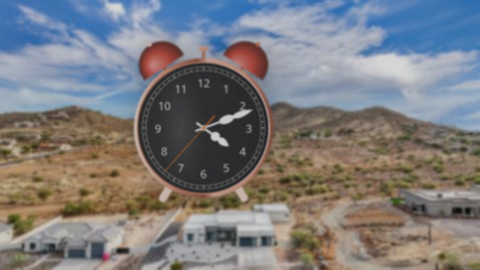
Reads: 4.11.37
